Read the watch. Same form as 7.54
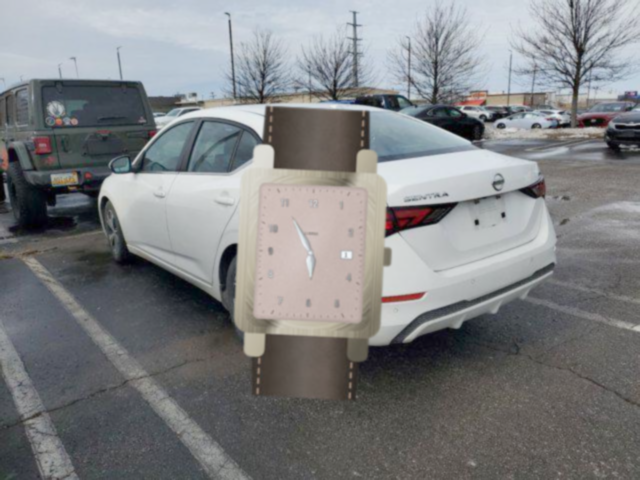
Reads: 5.55
